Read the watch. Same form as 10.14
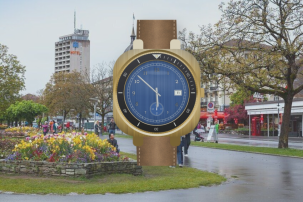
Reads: 5.52
